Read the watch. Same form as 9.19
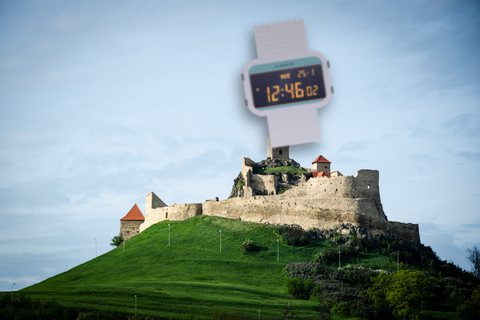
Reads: 12.46
